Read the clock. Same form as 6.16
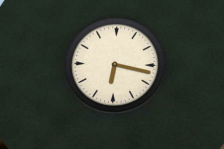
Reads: 6.17
